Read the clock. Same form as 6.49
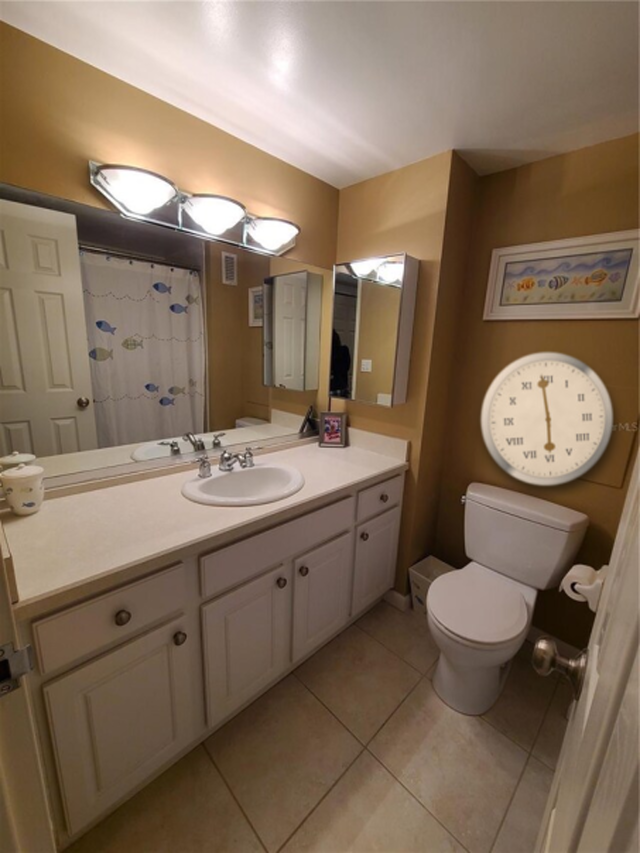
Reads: 5.59
